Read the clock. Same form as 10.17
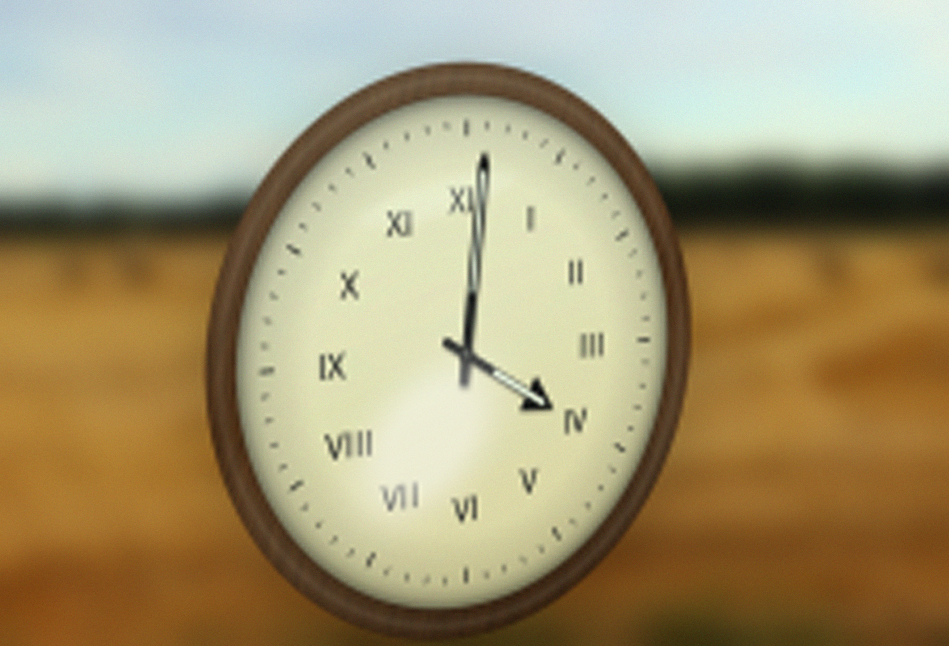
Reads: 4.01
